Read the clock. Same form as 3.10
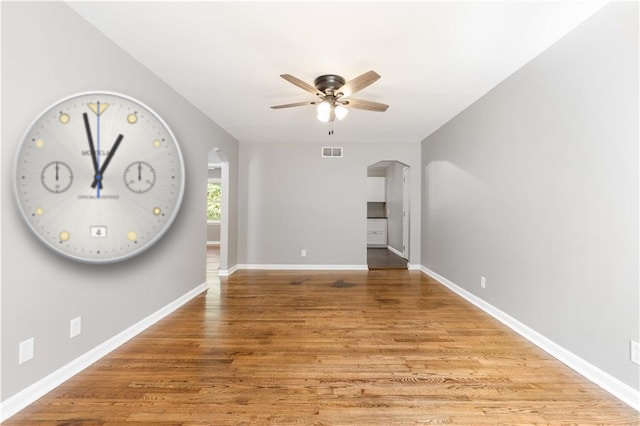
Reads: 12.58
